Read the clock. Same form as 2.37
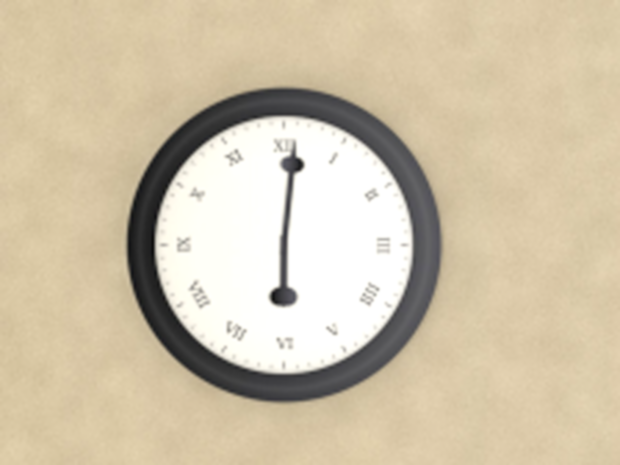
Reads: 6.01
